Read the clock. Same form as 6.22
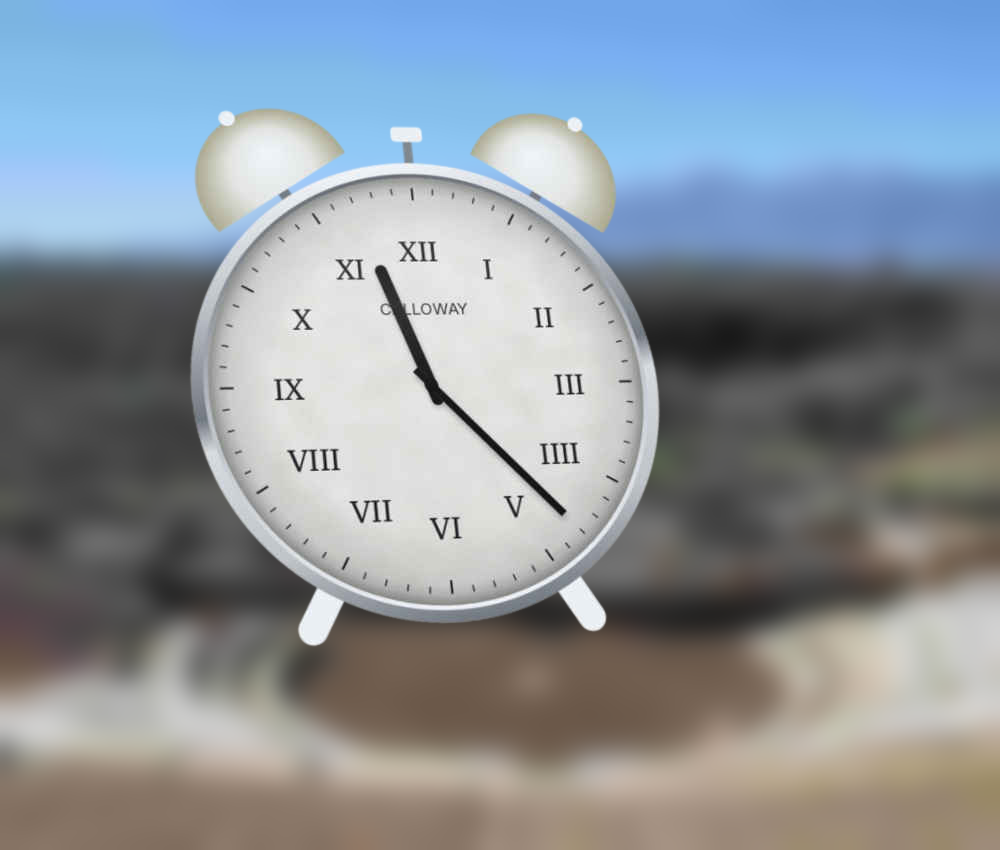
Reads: 11.23
